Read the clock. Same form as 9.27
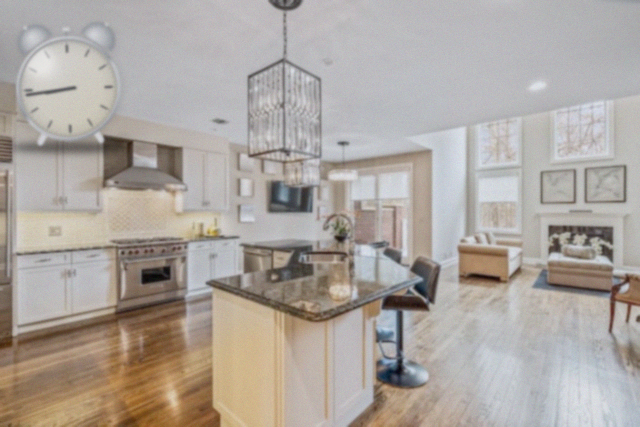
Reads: 8.44
